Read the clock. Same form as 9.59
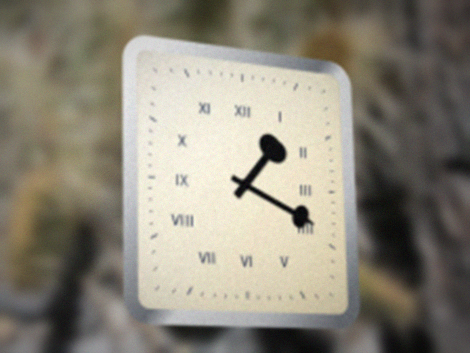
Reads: 1.19
